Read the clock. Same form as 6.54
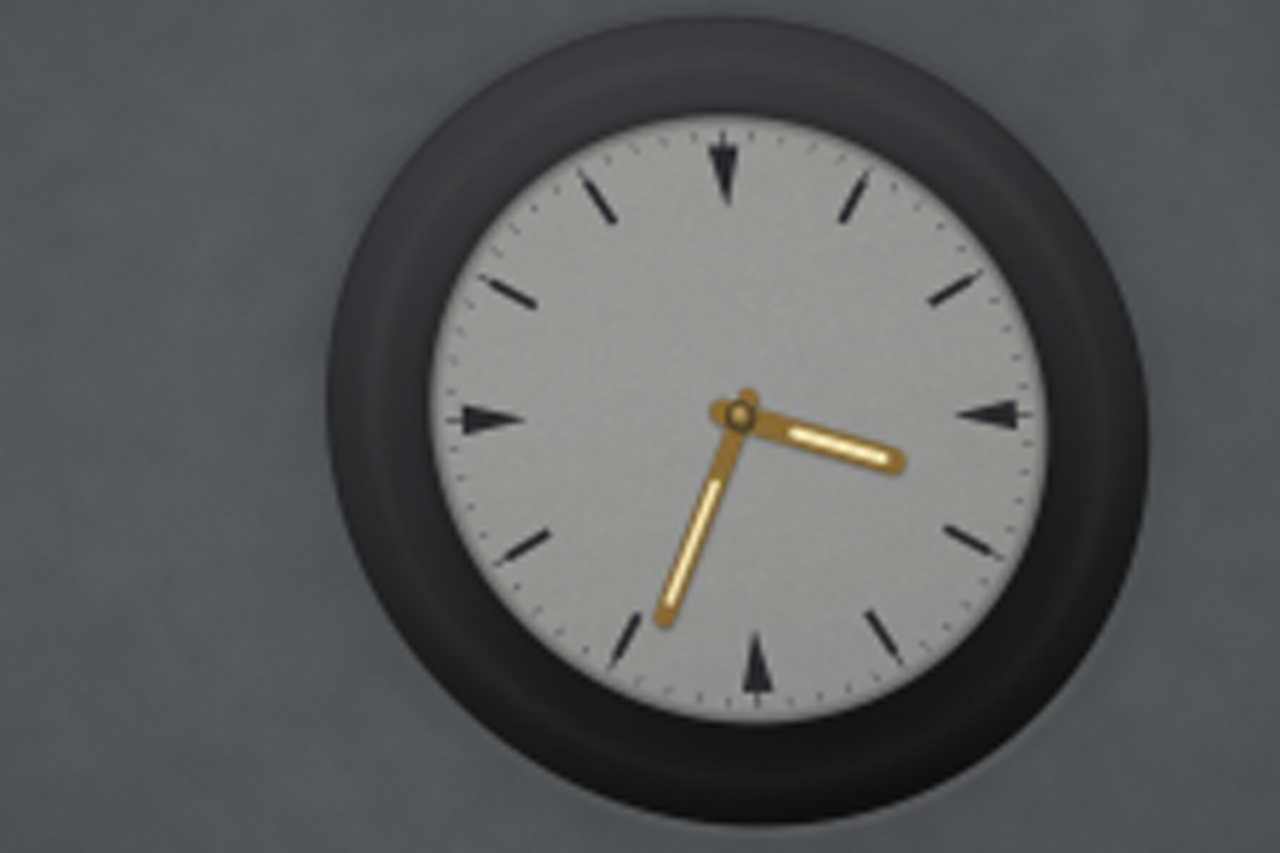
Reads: 3.34
